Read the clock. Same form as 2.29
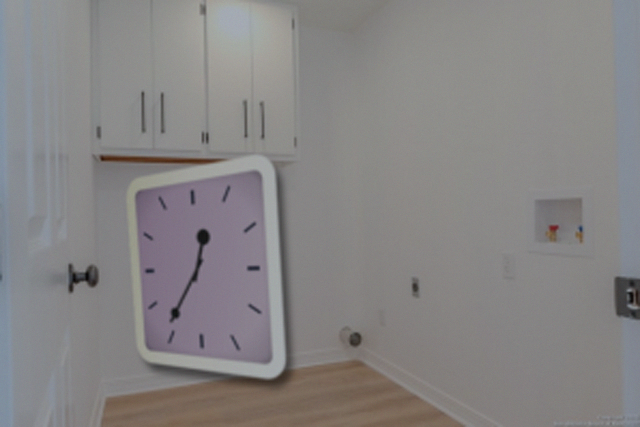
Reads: 12.36
